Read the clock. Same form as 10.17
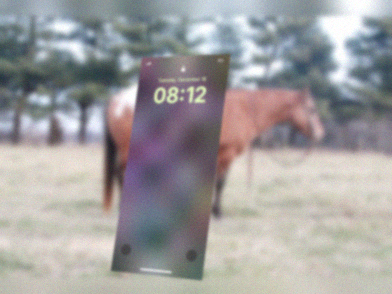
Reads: 8.12
